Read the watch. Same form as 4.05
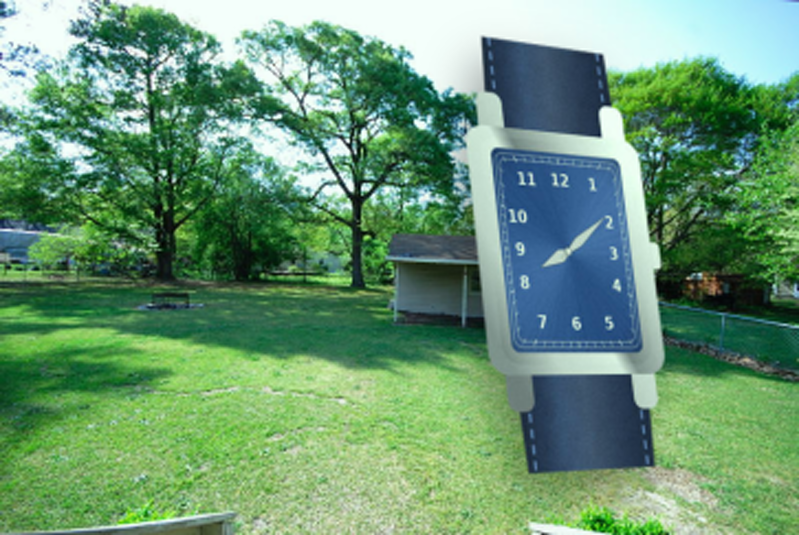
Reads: 8.09
